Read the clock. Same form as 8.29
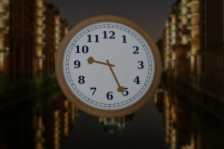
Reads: 9.26
